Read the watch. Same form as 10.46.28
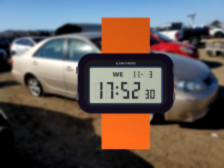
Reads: 17.52.30
